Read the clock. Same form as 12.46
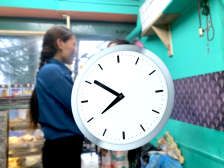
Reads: 7.51
